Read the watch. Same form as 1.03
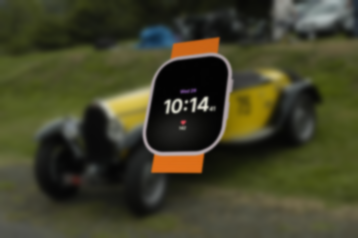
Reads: 10.14
